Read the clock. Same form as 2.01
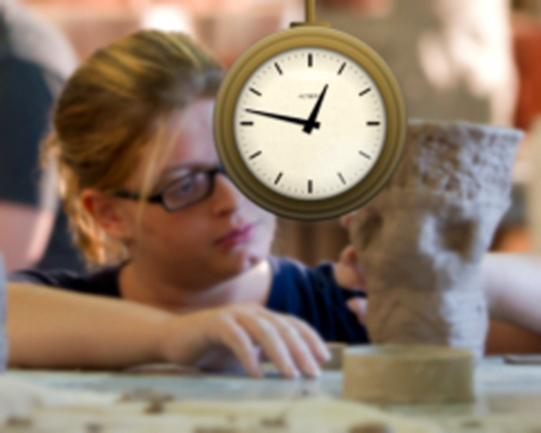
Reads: 12.47
